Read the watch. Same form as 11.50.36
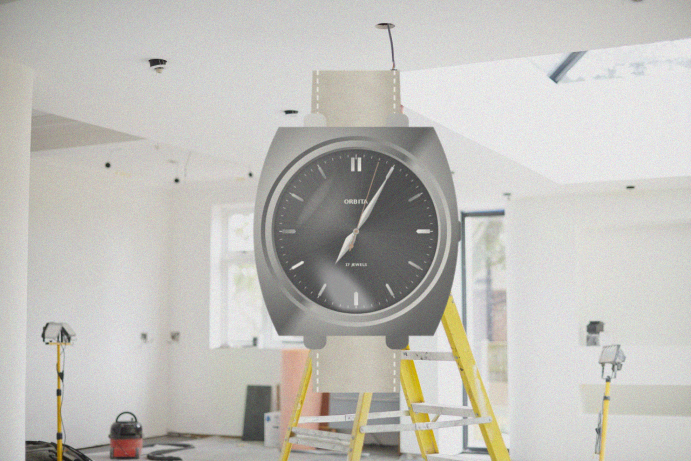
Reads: 7.05.03
